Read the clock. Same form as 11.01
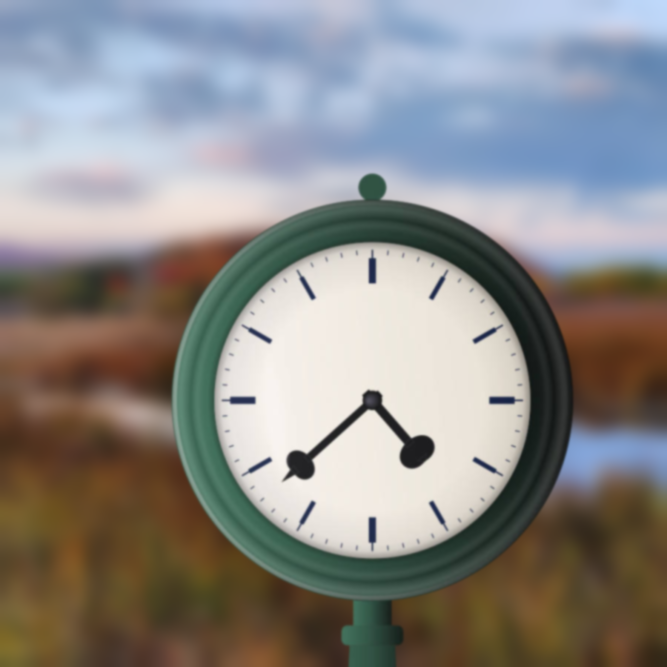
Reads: 4.38
